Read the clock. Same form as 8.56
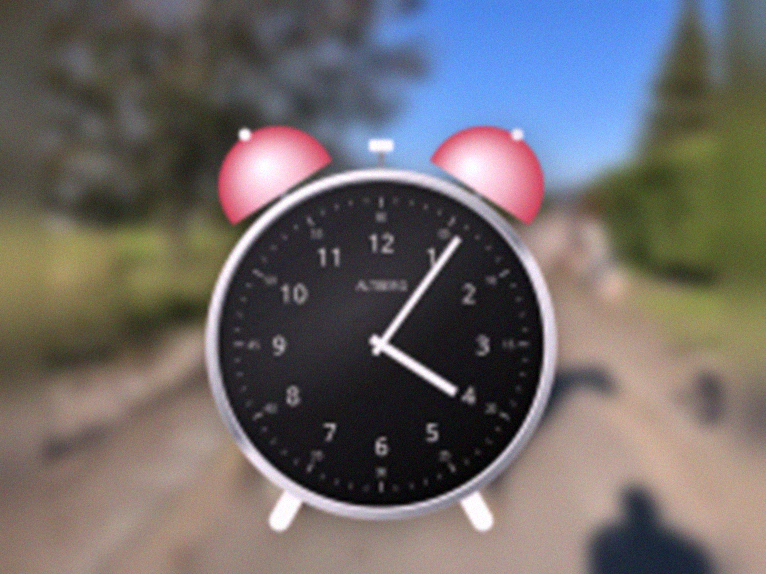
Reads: 4.06
